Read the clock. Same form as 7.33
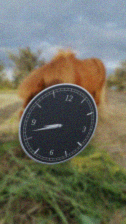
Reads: 8.42
